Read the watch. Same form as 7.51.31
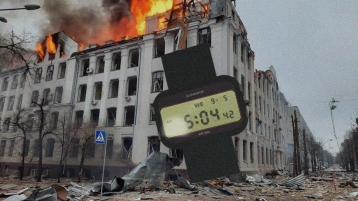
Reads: 5.04.42
